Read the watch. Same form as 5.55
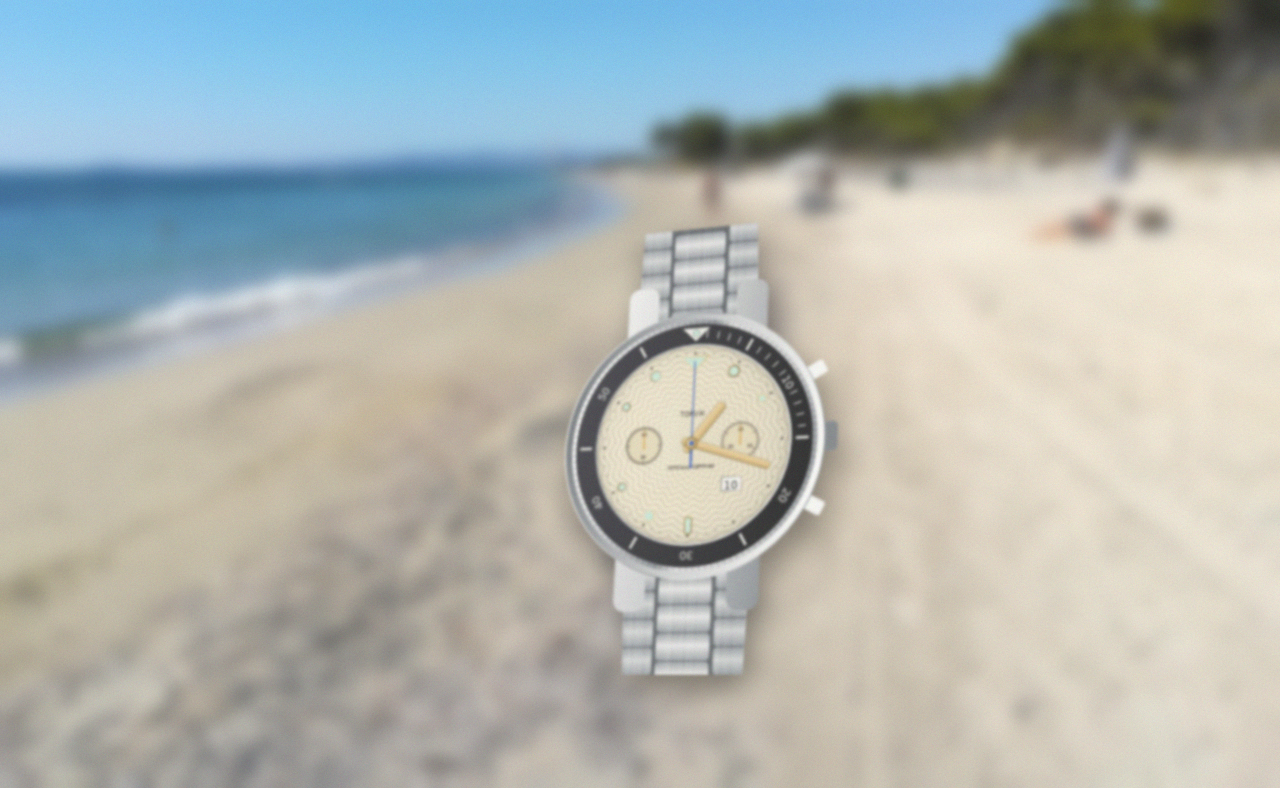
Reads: 1.18
